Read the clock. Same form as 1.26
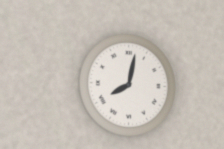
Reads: 8.02
